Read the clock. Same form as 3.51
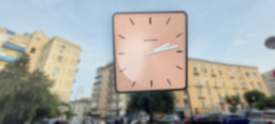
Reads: 2.13
